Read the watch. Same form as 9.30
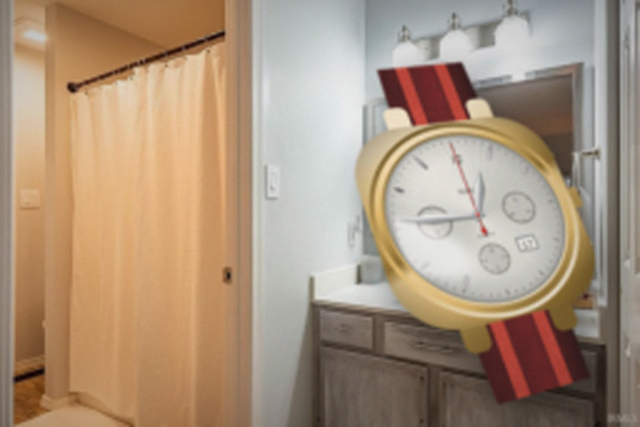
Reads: 12.46
